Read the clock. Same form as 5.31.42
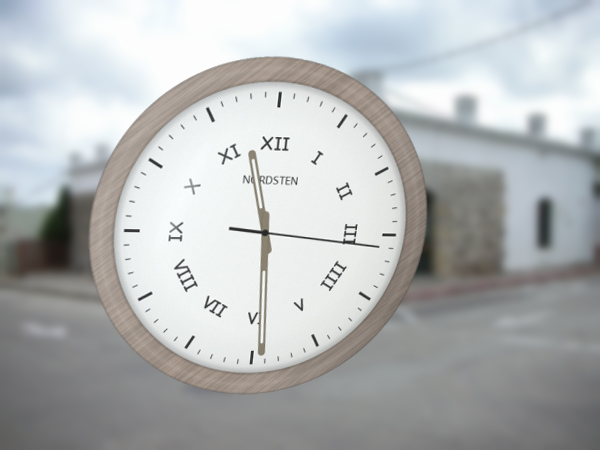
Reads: 11.29.16
